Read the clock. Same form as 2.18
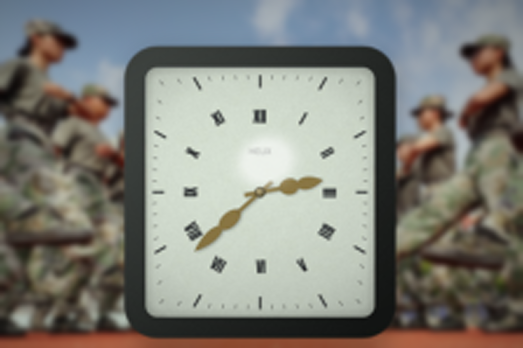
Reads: 2.38
